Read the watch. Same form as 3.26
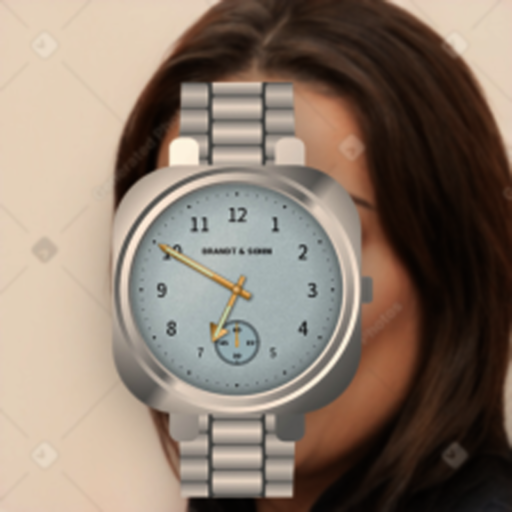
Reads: 6.50
